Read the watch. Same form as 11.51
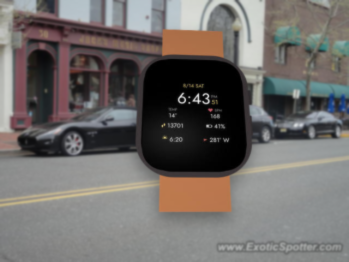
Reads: 6.43
